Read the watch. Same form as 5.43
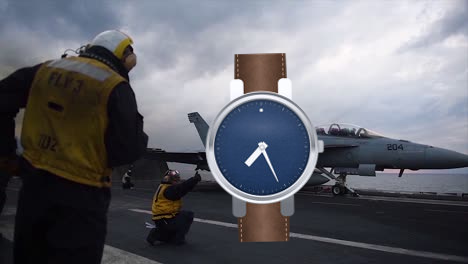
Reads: 7.26
